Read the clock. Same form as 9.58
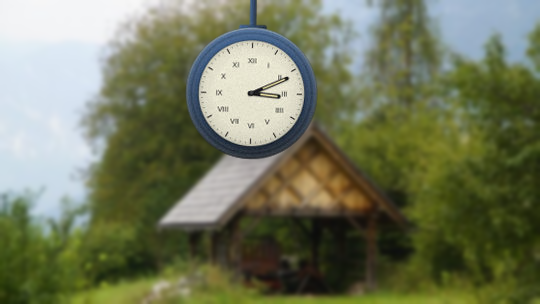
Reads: 3.11
